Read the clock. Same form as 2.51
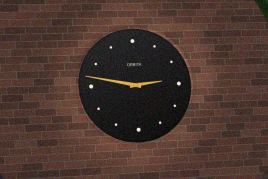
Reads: 2.47
